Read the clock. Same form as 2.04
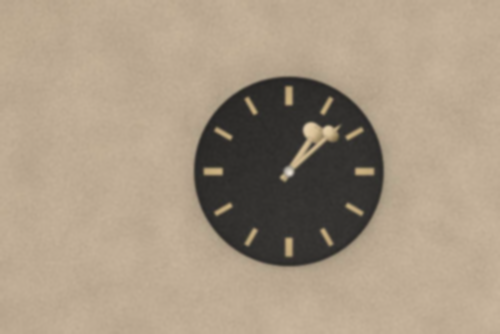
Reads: 1.08
